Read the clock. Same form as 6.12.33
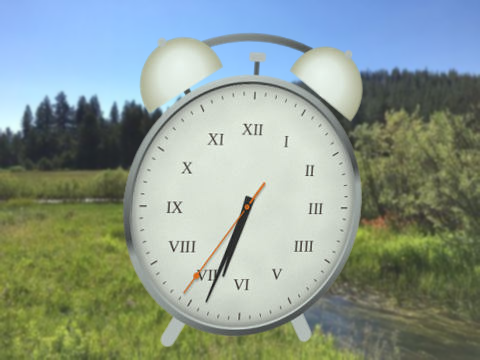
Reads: 6.33.36
